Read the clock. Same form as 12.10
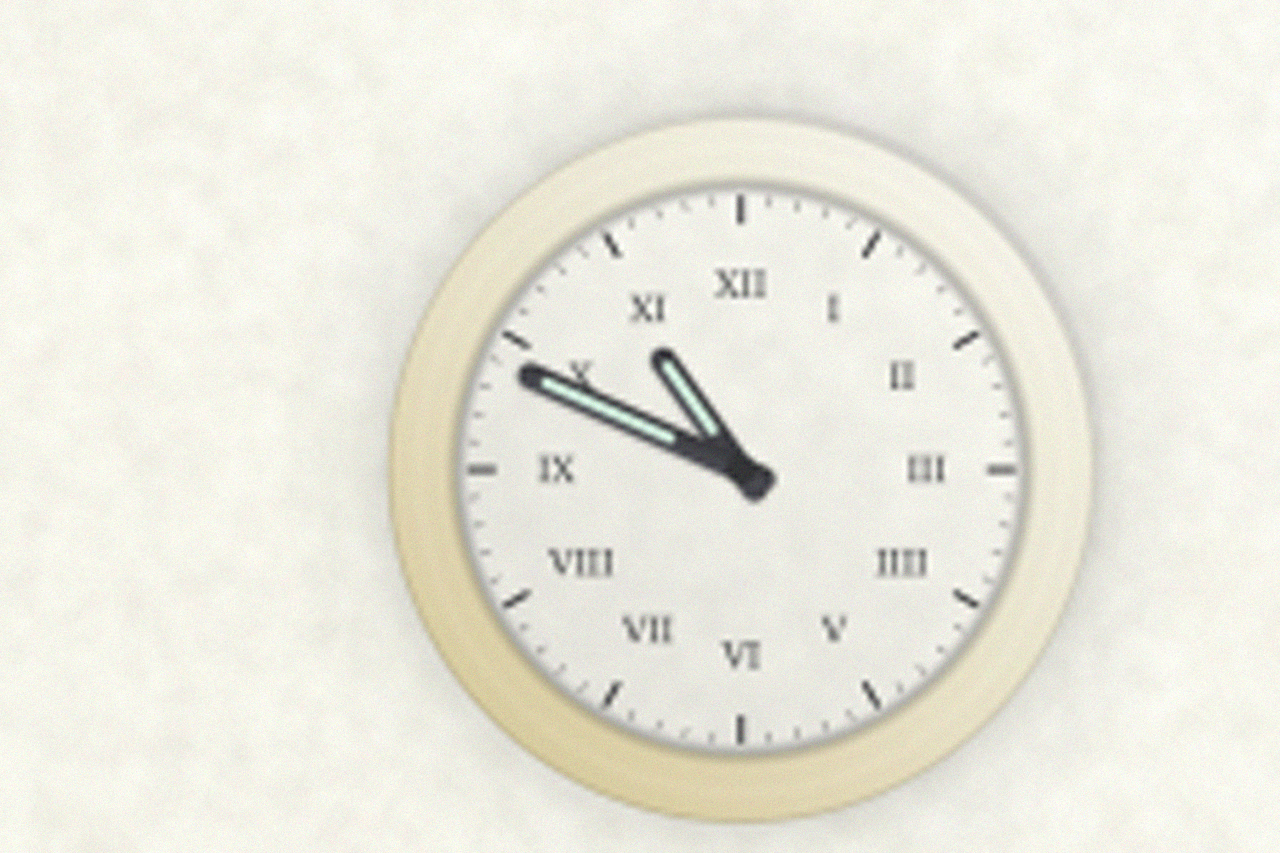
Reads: 10.49
